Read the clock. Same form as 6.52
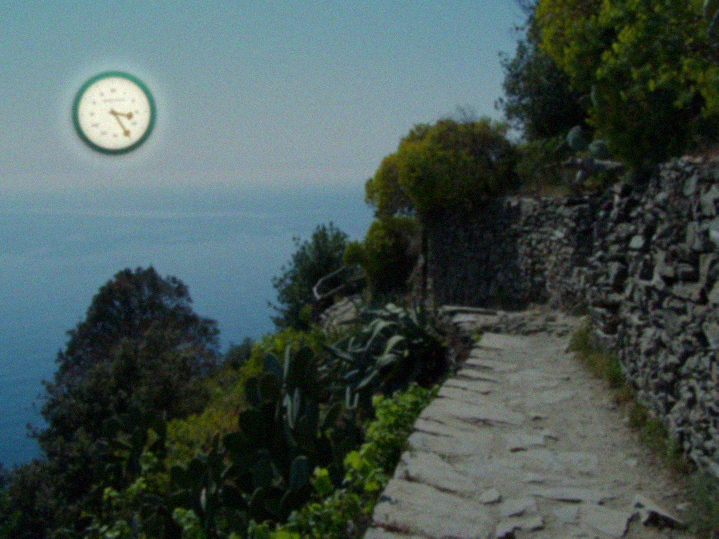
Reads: 3.25
